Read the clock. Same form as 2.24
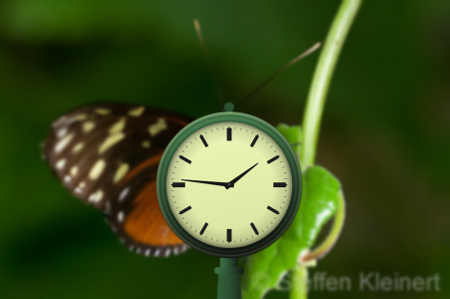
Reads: 1.46
